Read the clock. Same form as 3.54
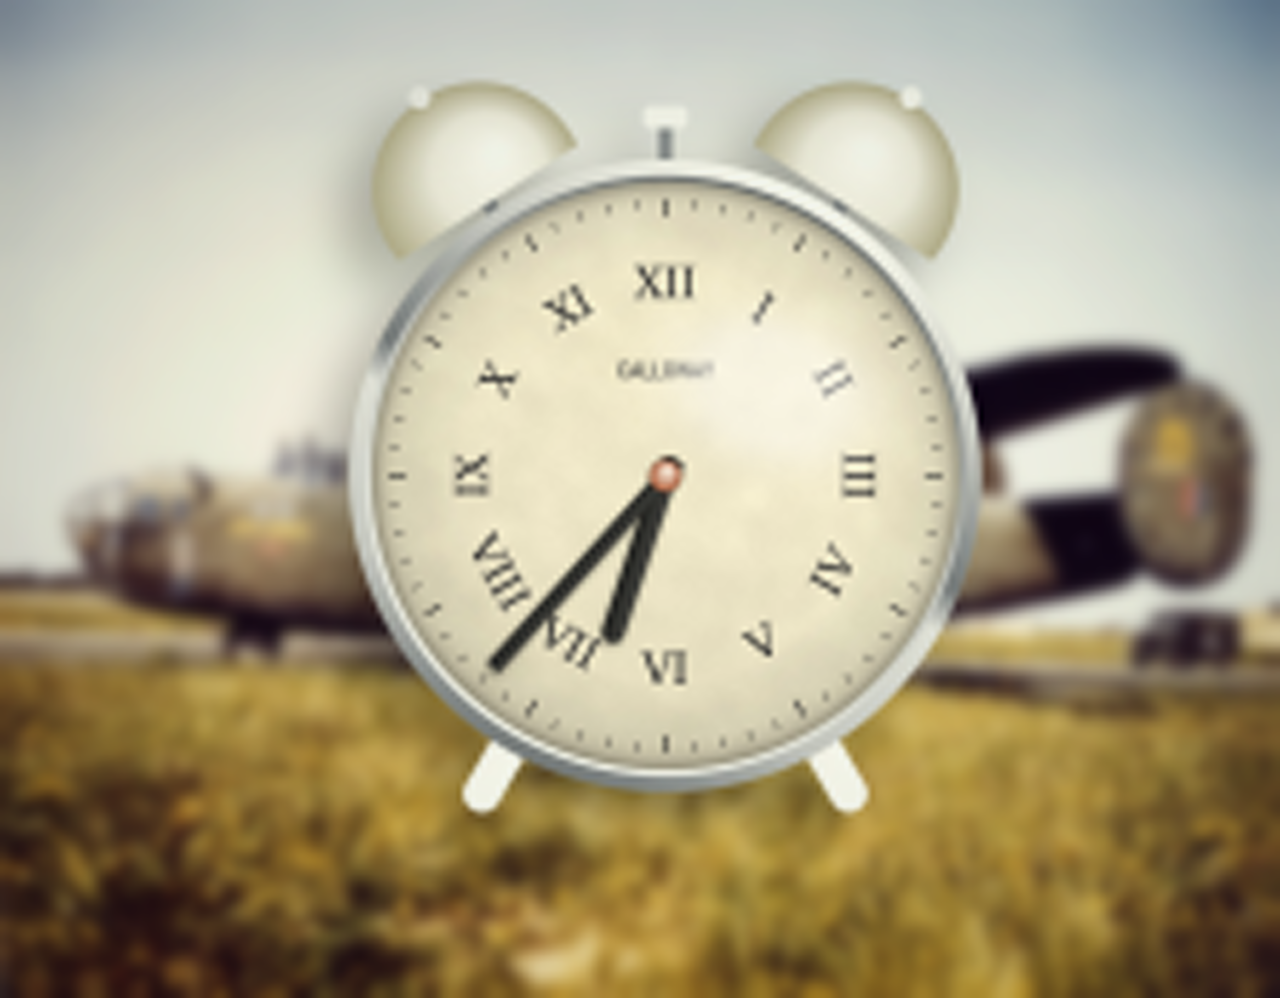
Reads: 6.37
